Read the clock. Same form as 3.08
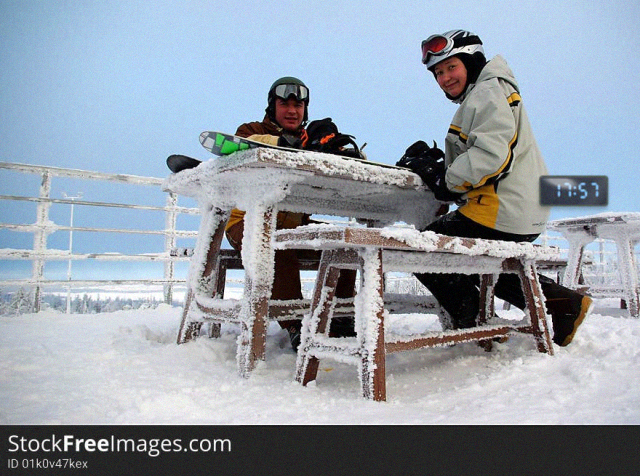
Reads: 17.57
